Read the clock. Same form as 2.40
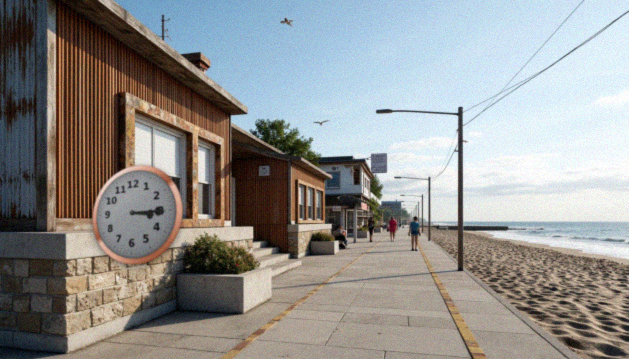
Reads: 3.15
